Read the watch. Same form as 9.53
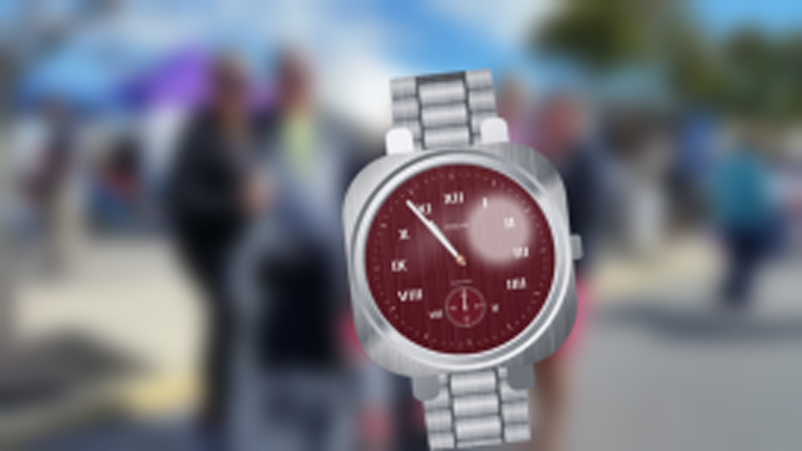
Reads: 10.54
